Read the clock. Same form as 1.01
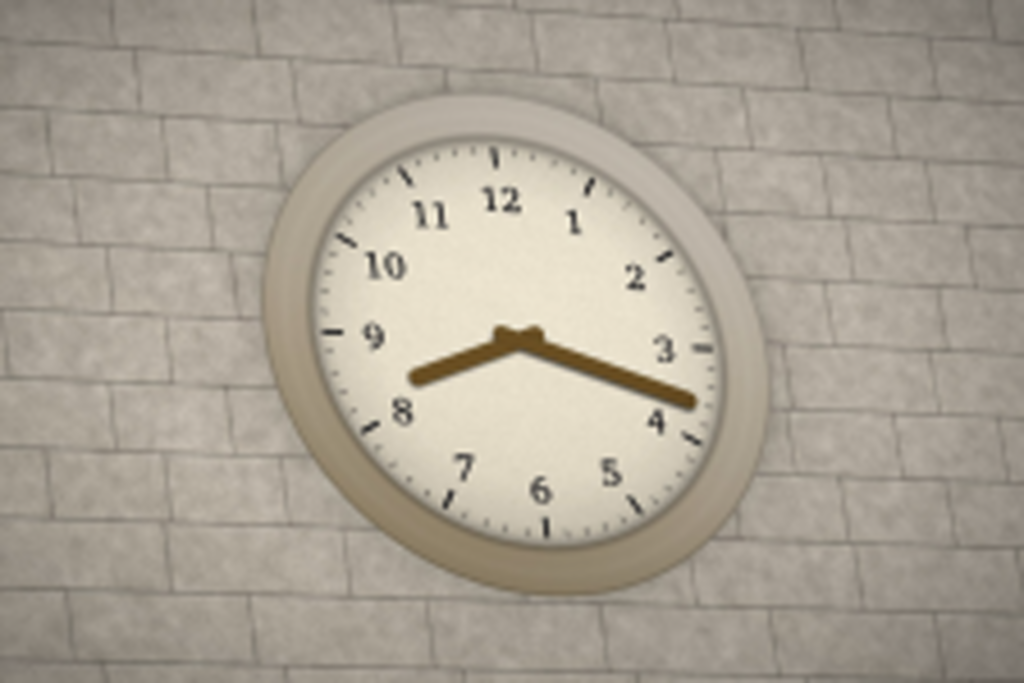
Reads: 8.18
